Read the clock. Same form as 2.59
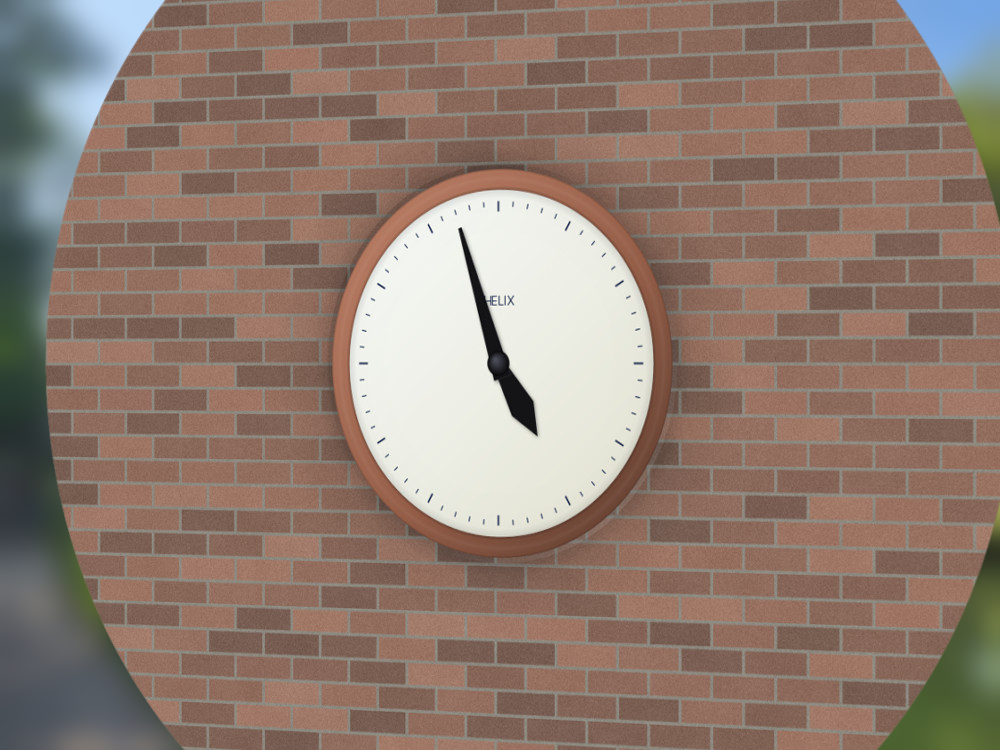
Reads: 4.57
